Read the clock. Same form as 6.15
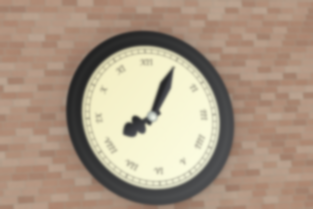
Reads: 8.05
